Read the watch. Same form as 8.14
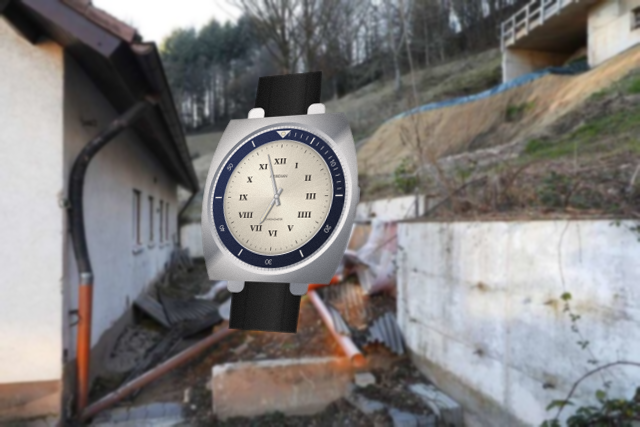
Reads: 6.57
